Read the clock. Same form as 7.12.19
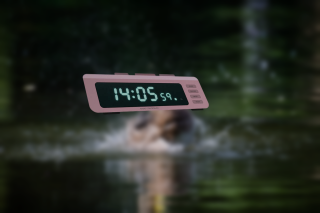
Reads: 14.05.59
